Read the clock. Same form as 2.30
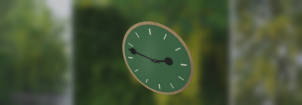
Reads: 2.48
